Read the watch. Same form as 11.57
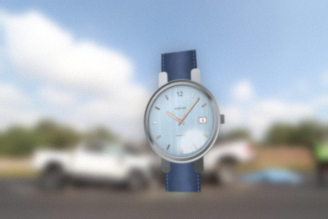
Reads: 10.07
